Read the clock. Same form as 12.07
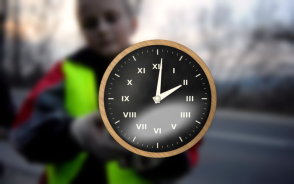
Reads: 2.01
